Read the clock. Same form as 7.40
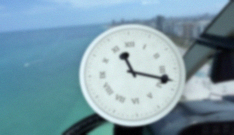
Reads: 11.18
